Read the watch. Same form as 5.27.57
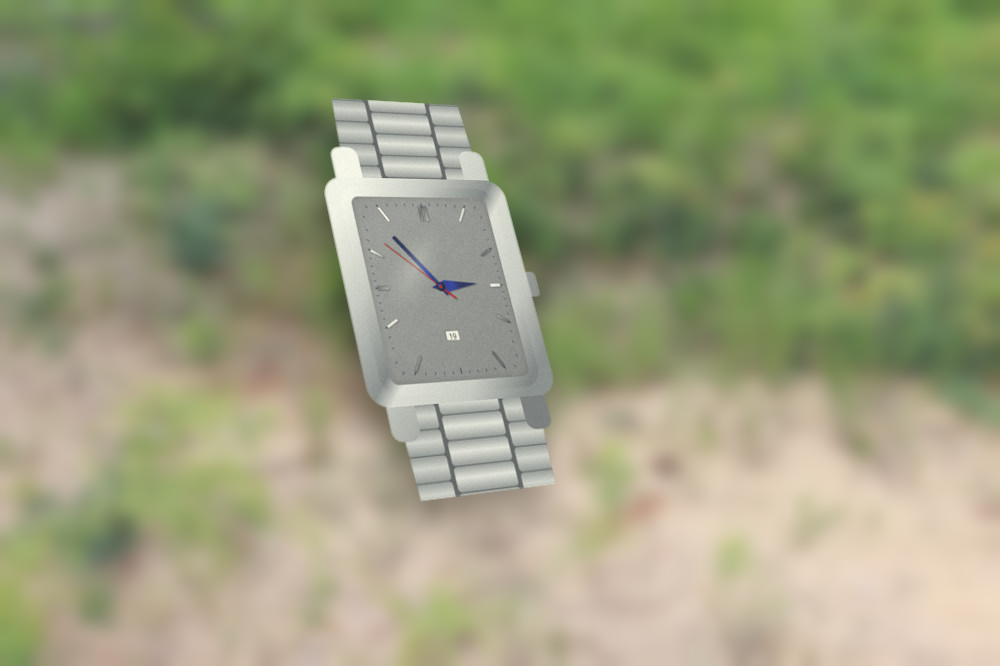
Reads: 2.53.52
